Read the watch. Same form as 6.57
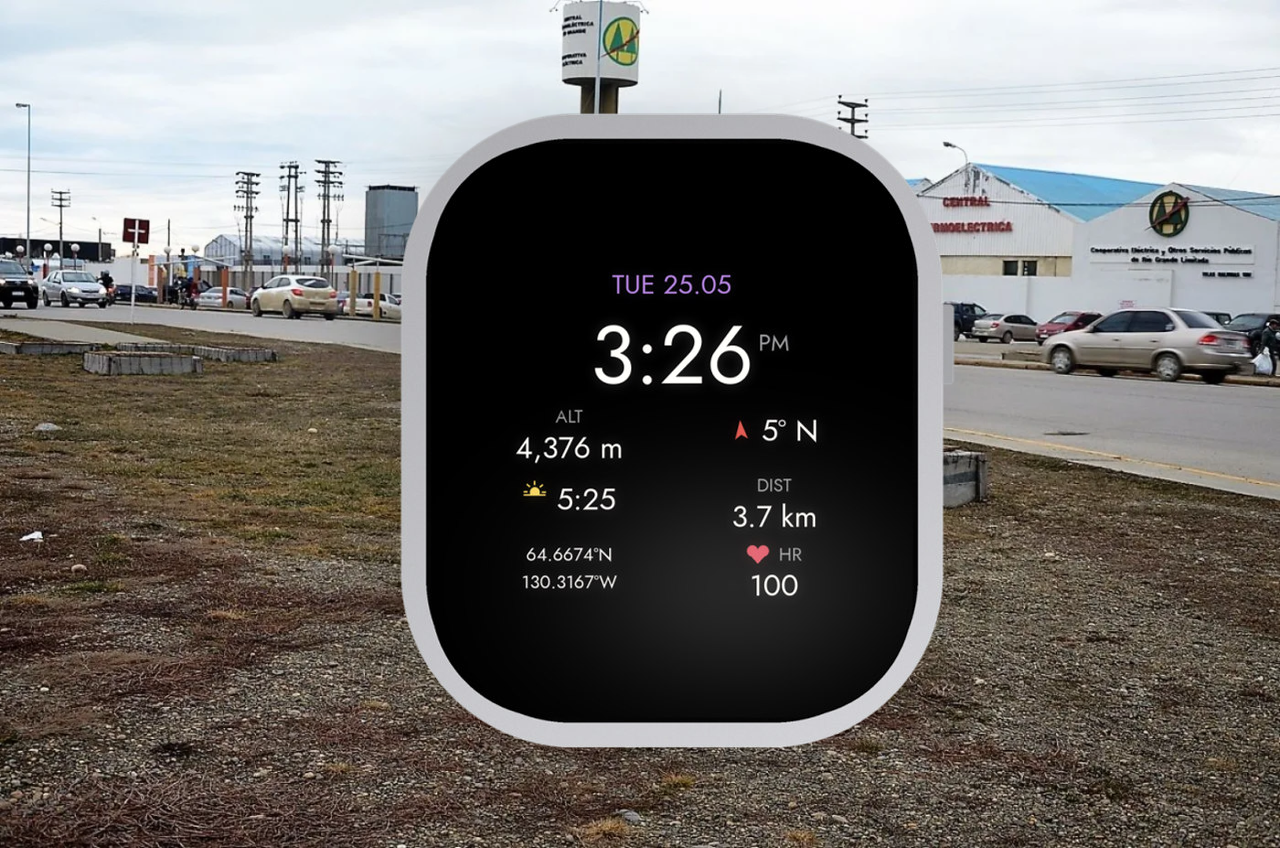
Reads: 3.26
